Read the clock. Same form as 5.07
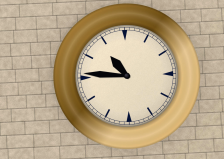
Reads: 10.46
